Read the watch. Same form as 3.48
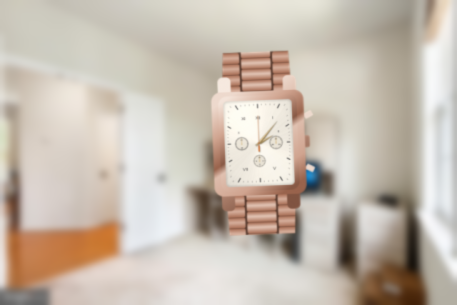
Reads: 2.07
